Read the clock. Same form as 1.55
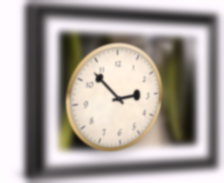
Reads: 2.53
